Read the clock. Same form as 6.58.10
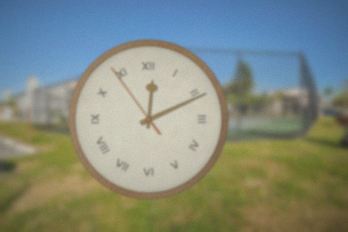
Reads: 12.10.54
